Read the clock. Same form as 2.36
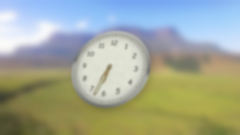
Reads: 6.33
